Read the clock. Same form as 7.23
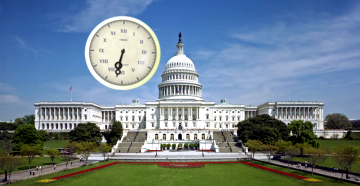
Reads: 6.32
